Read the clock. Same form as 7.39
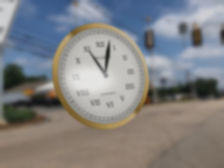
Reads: 11.03
